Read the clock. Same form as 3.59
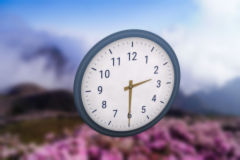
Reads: 2.30
